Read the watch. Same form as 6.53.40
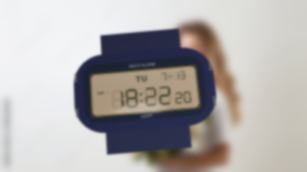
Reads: 18.22.20
